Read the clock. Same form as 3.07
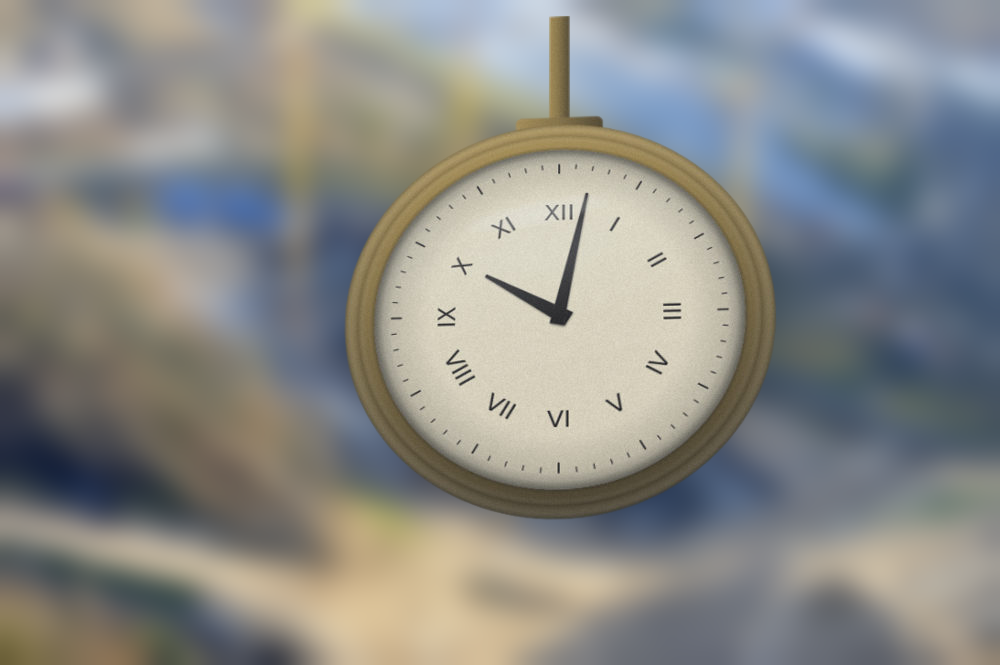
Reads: 10.02
